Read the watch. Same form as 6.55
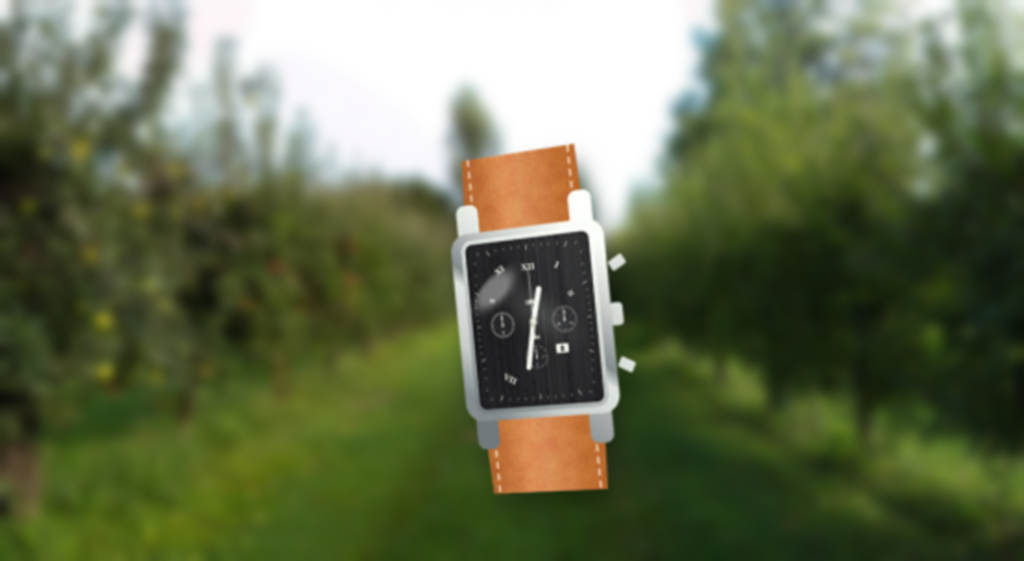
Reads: 12.32
